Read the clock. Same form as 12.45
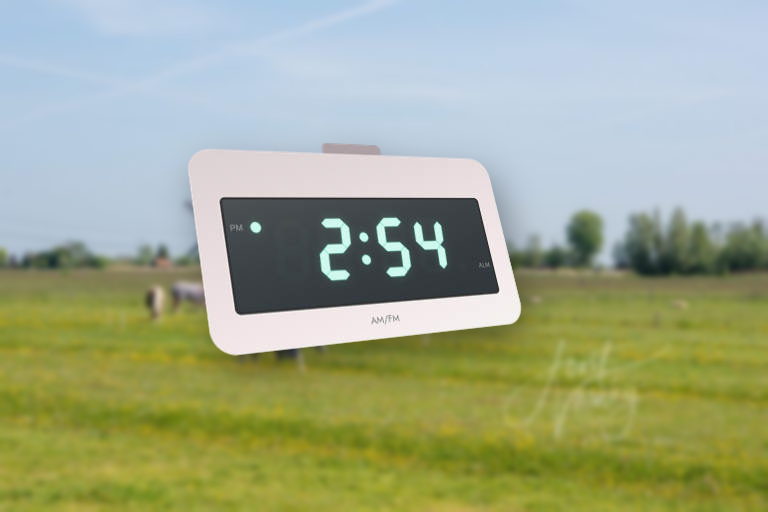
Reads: 2.54
